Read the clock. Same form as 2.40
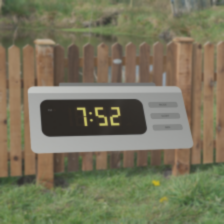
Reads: 7.52
